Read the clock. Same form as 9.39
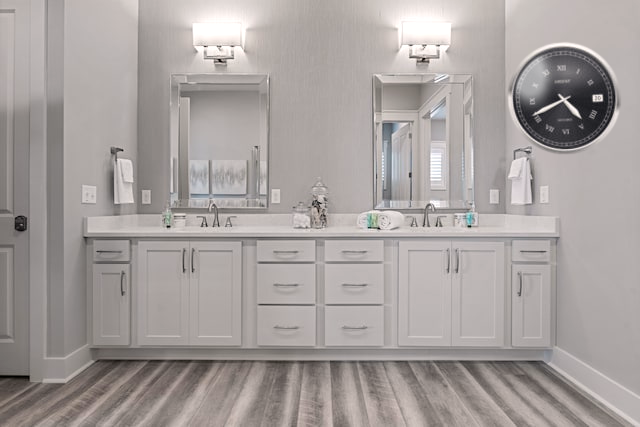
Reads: 4.41
